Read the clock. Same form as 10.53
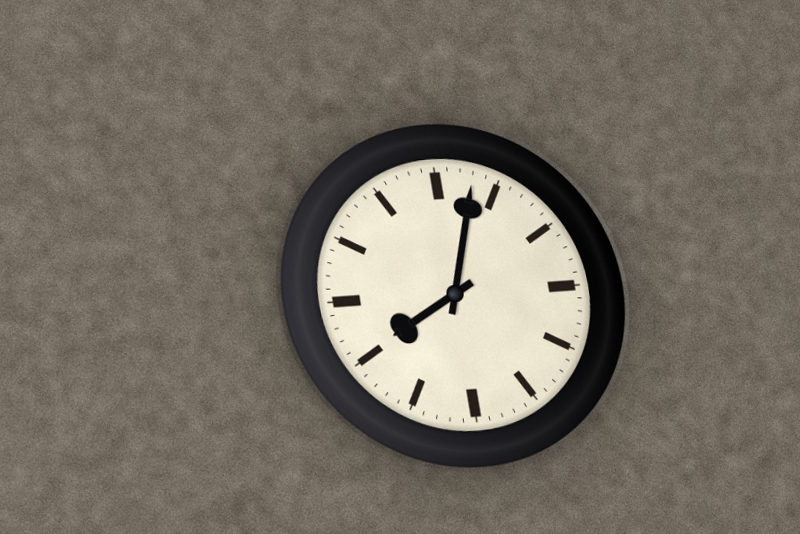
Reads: 8.03
